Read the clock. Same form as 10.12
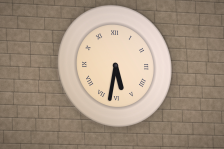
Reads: 5.32
